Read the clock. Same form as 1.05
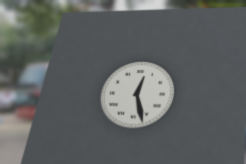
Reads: 12.27
